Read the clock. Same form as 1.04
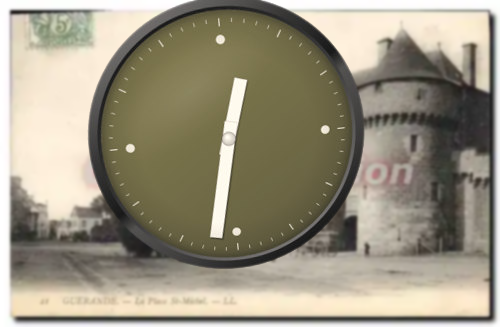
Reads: 12.32
